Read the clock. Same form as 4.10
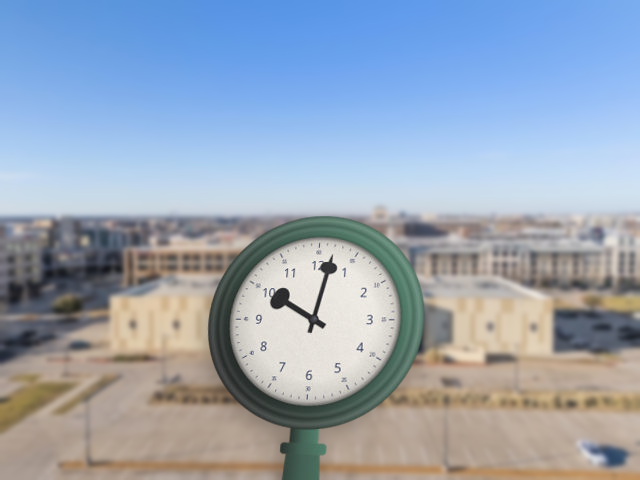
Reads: 10.02
